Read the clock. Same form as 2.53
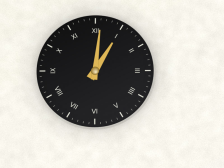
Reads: 1.01
